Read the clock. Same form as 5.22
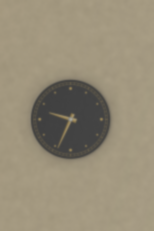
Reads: 9.34
